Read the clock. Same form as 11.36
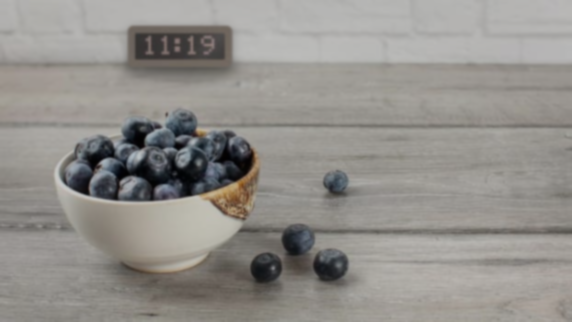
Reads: 11.19
